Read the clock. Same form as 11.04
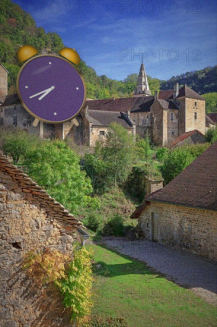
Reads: 7.41
